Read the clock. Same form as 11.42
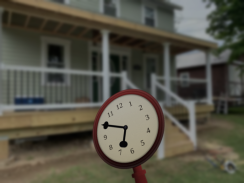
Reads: 6.50
